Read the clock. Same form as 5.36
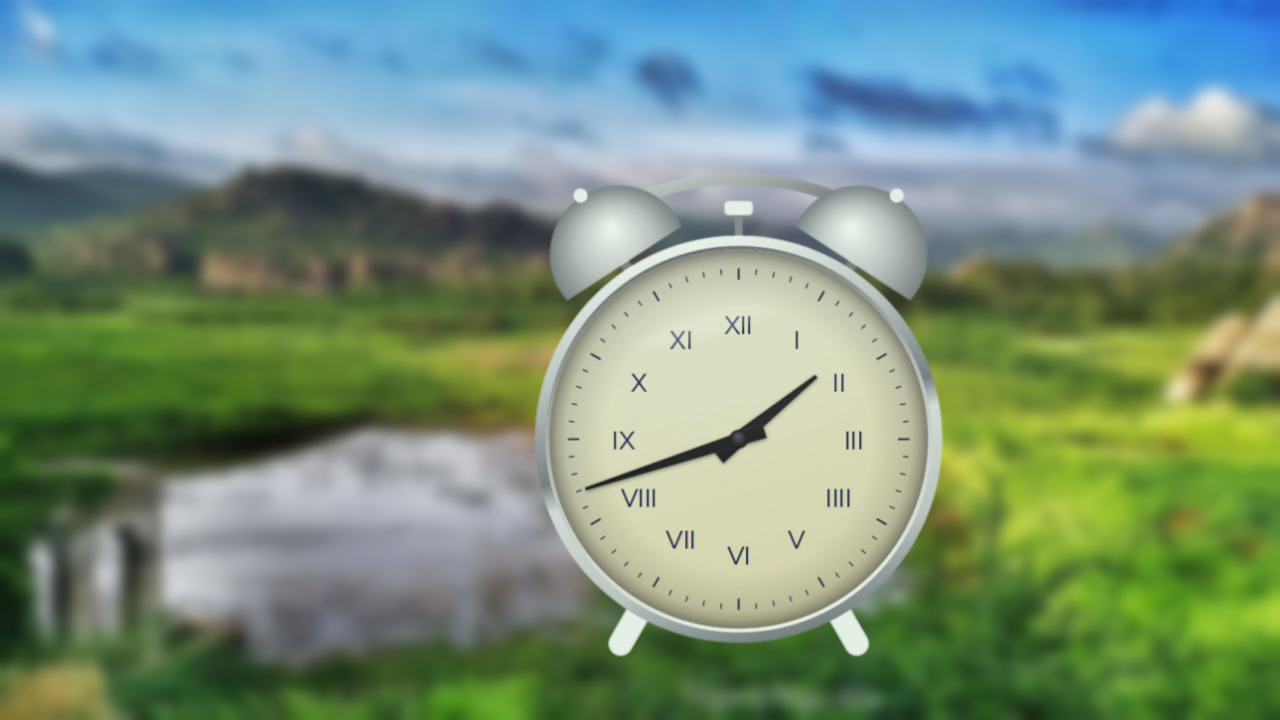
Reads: 1.42
